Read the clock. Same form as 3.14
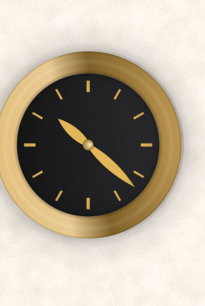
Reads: 10.22
